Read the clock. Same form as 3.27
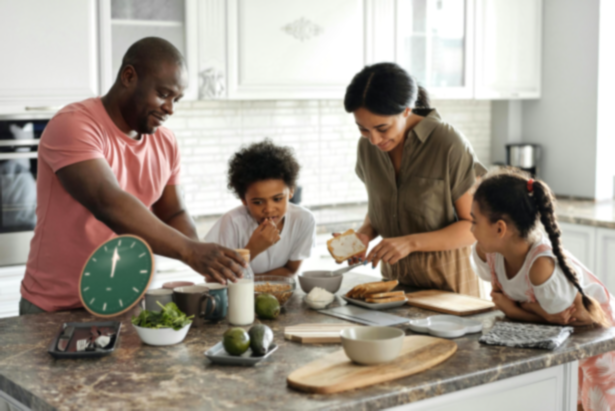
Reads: 11.59
